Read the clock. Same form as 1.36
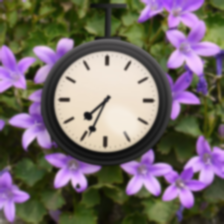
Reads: 7.34
